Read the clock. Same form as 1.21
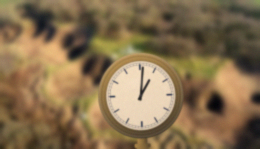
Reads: 1.01
